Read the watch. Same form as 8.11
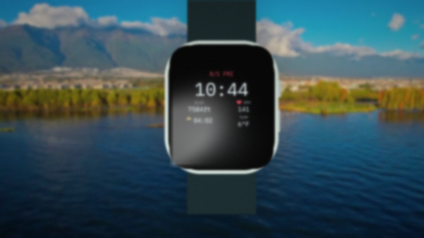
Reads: 10.44
